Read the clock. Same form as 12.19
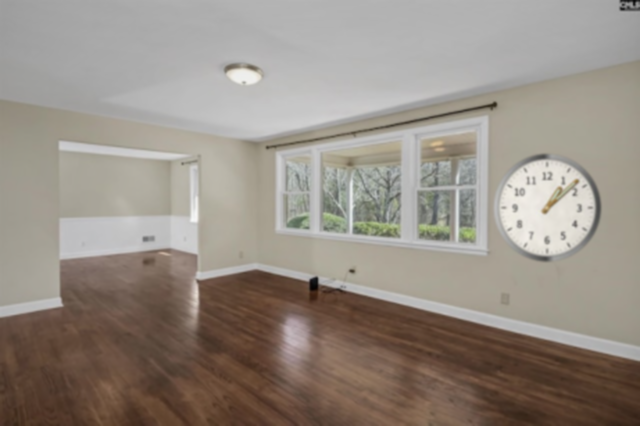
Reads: 1.08
